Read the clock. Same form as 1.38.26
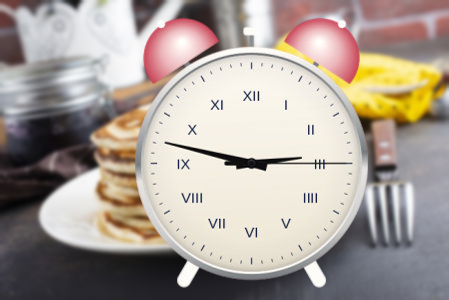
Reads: 2.47.15
